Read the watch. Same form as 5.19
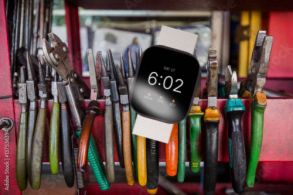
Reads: 6.02
